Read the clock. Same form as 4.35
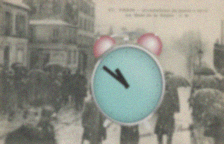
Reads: 10.51
